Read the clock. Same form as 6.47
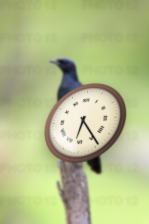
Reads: 6.24
